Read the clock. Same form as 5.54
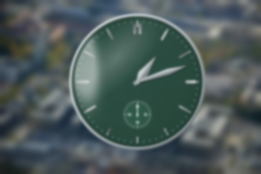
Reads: 1.12
